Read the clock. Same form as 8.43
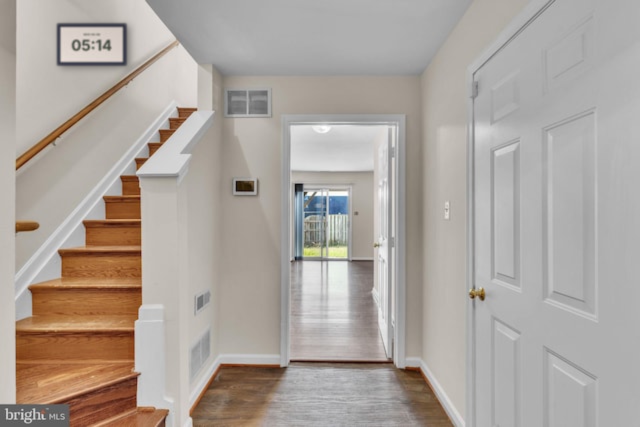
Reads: 5.14
